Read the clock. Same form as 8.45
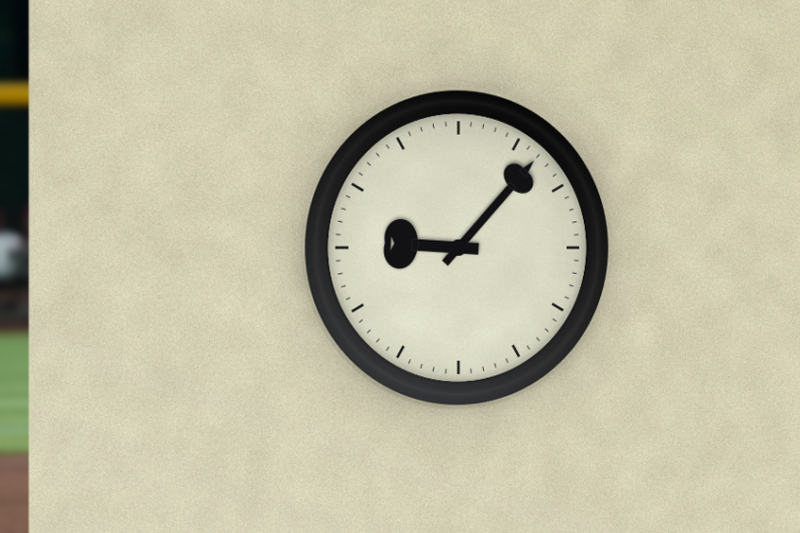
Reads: 9.07
